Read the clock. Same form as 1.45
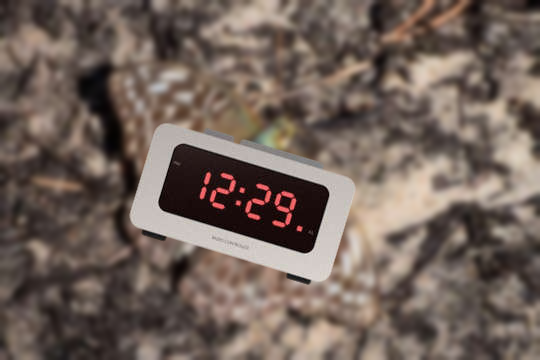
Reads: 12.29
